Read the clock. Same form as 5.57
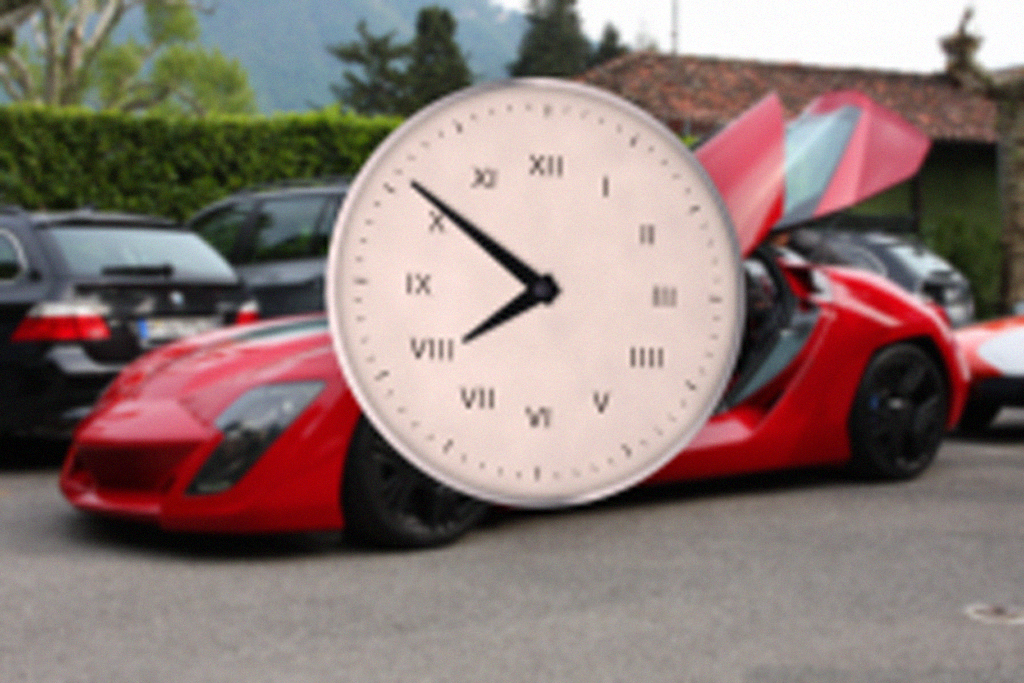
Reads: 7.51
